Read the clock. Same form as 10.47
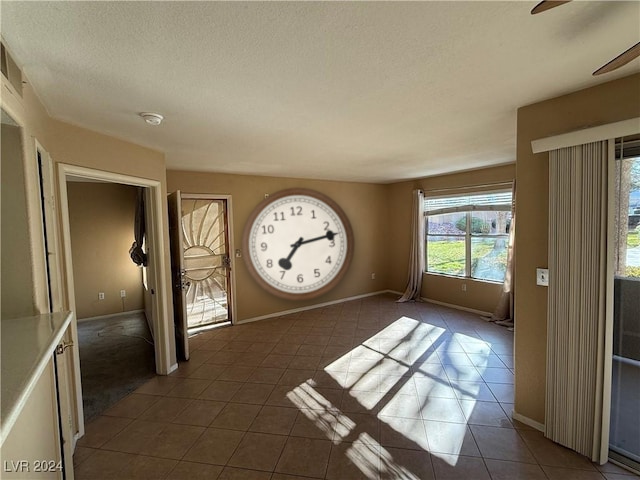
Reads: 7.13
